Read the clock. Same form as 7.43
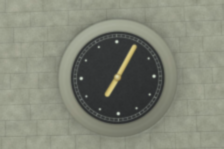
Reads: 7.05
